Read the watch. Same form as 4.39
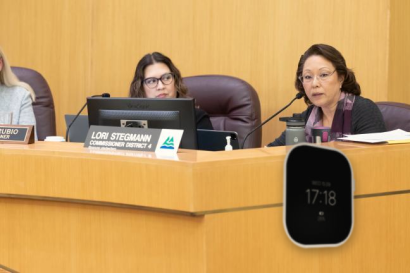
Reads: 17.18
